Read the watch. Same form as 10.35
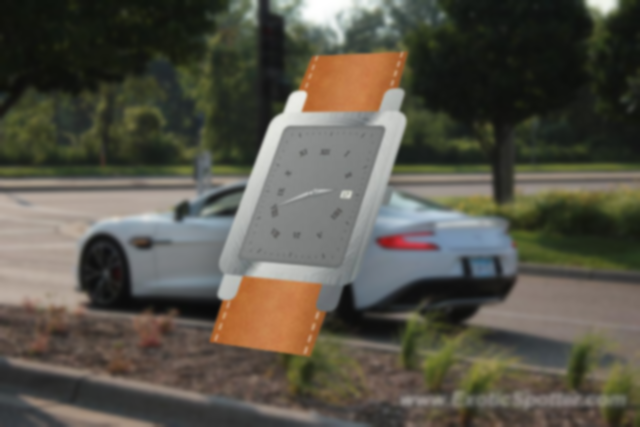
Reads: 2.41
